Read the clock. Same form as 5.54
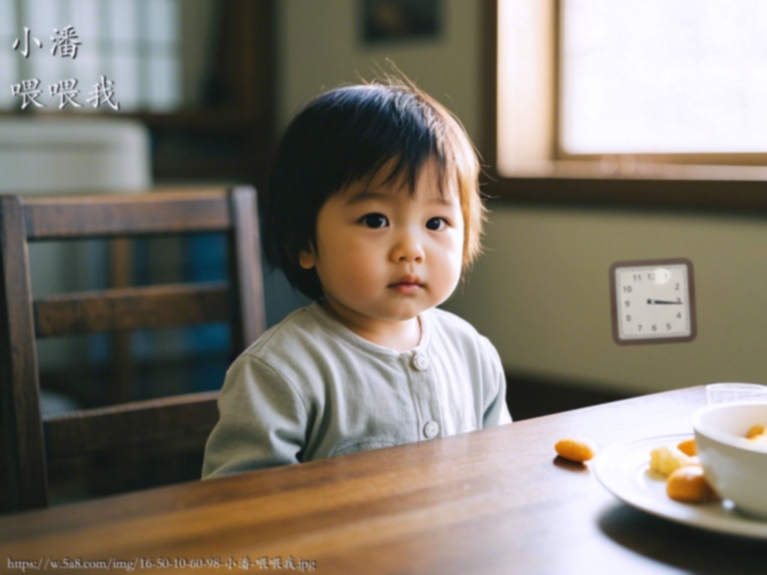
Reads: 3.16
